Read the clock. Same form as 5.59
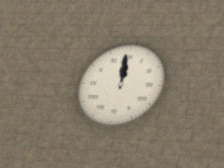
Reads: 11.59
